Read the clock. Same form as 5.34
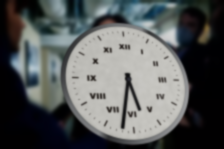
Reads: 5.32
